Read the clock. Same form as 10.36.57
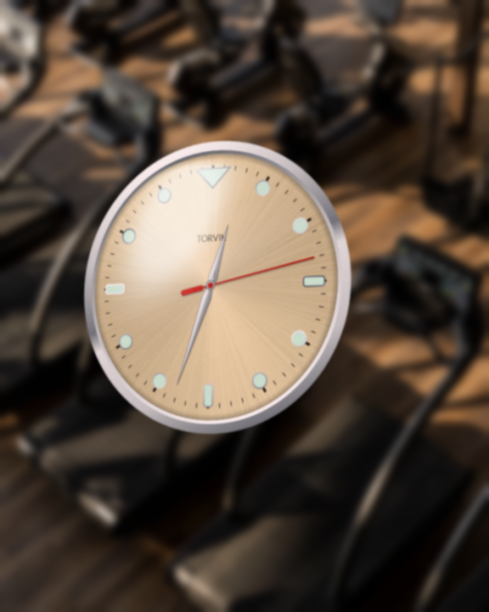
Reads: 12.33.13
